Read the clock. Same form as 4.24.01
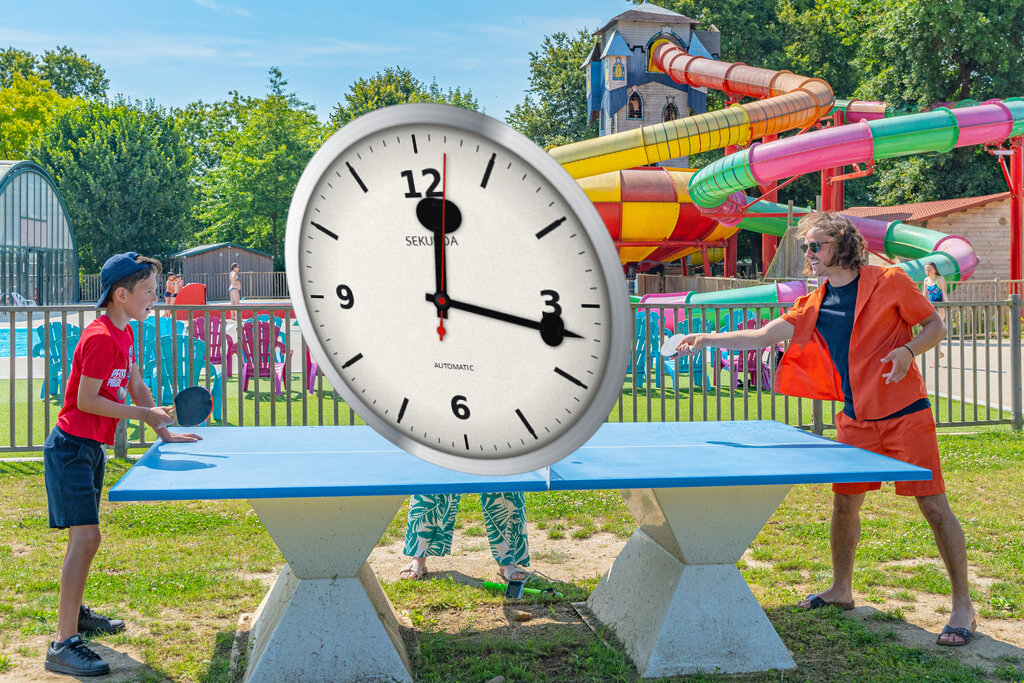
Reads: 12.17.02
